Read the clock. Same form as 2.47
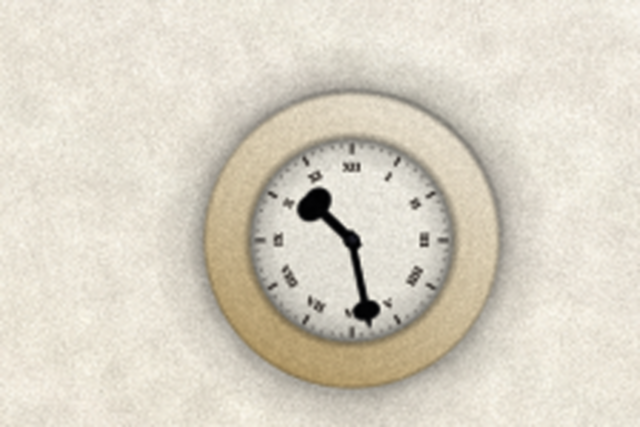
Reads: 10.28
